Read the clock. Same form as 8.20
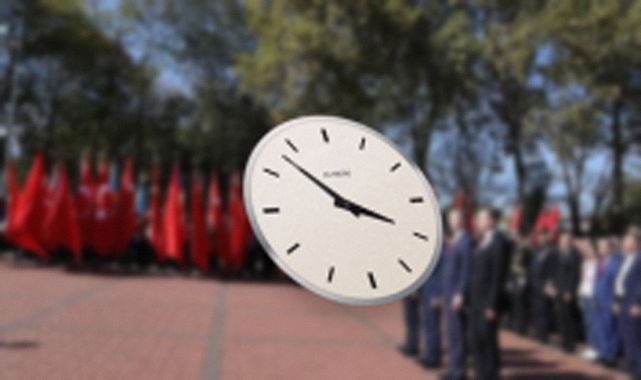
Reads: 3.53
